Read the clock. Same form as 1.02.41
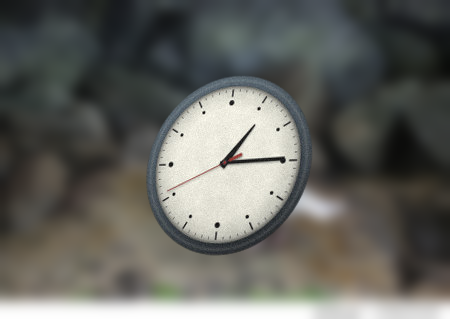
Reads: 1.14.41
